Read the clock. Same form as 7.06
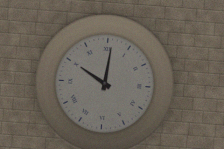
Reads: 10.01
